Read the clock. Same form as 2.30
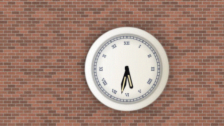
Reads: 5.32
